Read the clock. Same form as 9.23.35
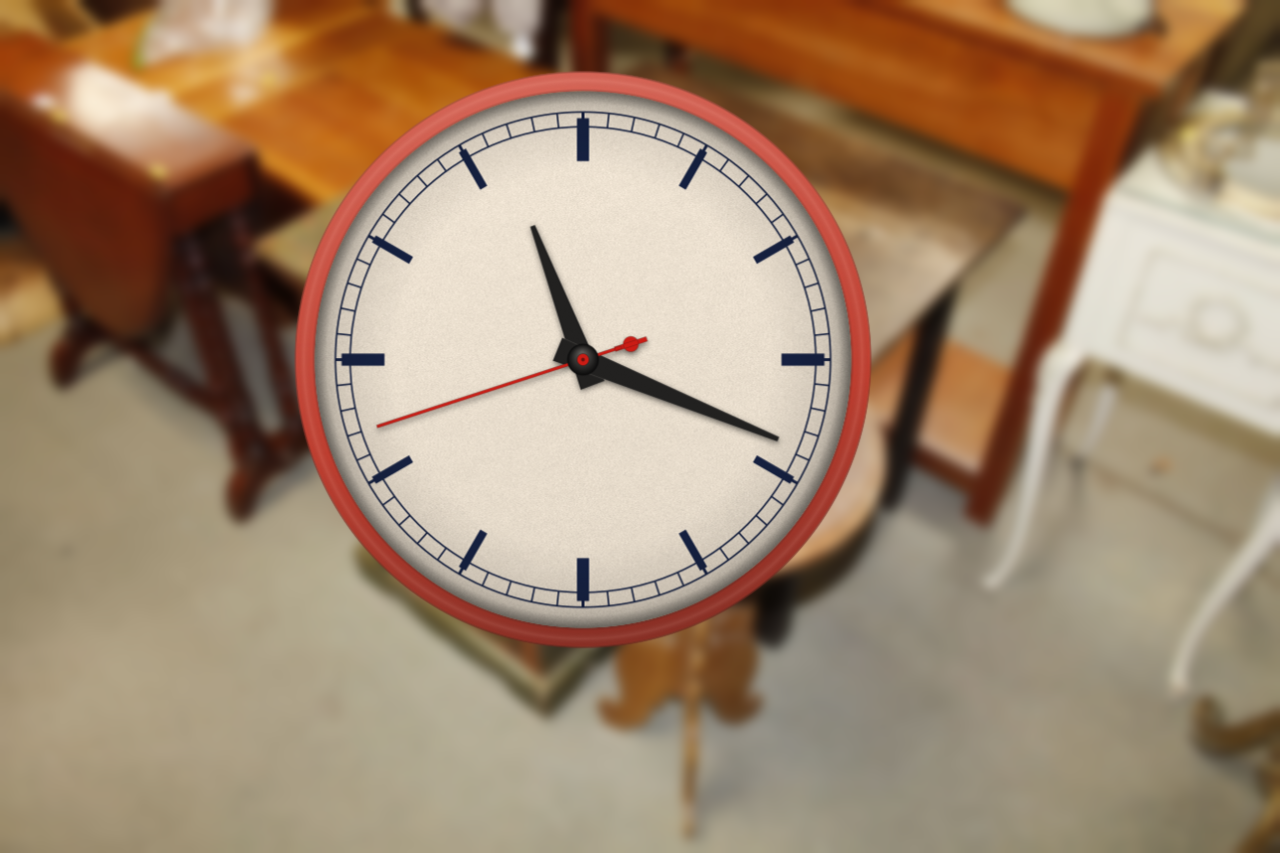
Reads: 11.18.42
